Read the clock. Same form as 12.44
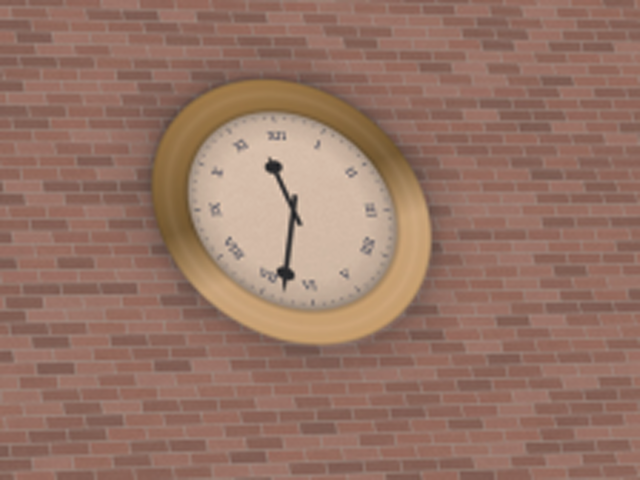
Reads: 11.33
